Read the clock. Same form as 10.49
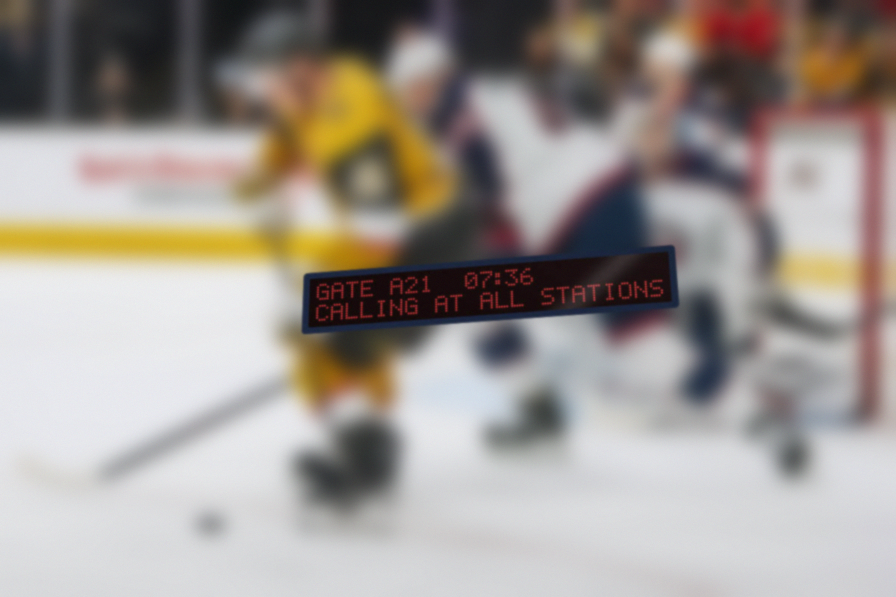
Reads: 7.36
